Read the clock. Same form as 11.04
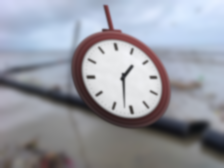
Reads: 1.32
